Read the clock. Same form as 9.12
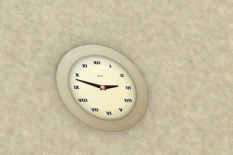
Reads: 2.48
